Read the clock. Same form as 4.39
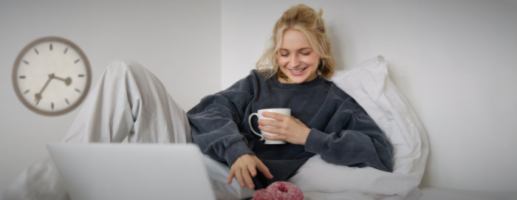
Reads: 3.36
